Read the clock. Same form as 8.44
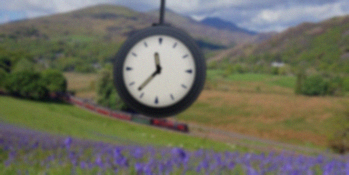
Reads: 11.37
